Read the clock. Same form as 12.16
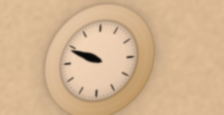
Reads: 9.49
